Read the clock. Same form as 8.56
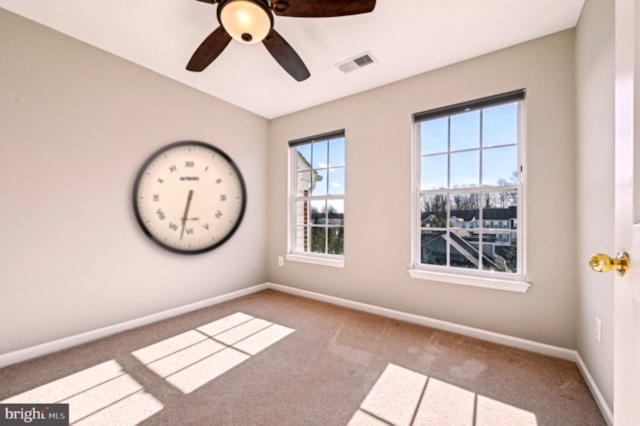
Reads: 6.32
